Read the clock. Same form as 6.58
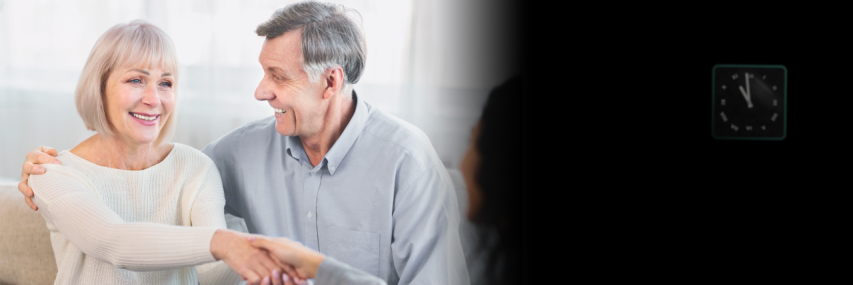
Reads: 10.59
